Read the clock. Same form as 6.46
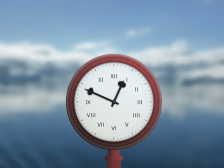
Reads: 12.49
